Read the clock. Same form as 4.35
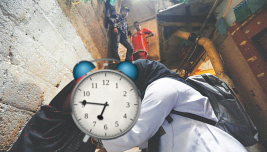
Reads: 6.46
